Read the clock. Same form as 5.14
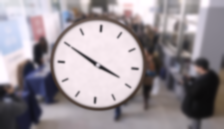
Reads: 3.50
